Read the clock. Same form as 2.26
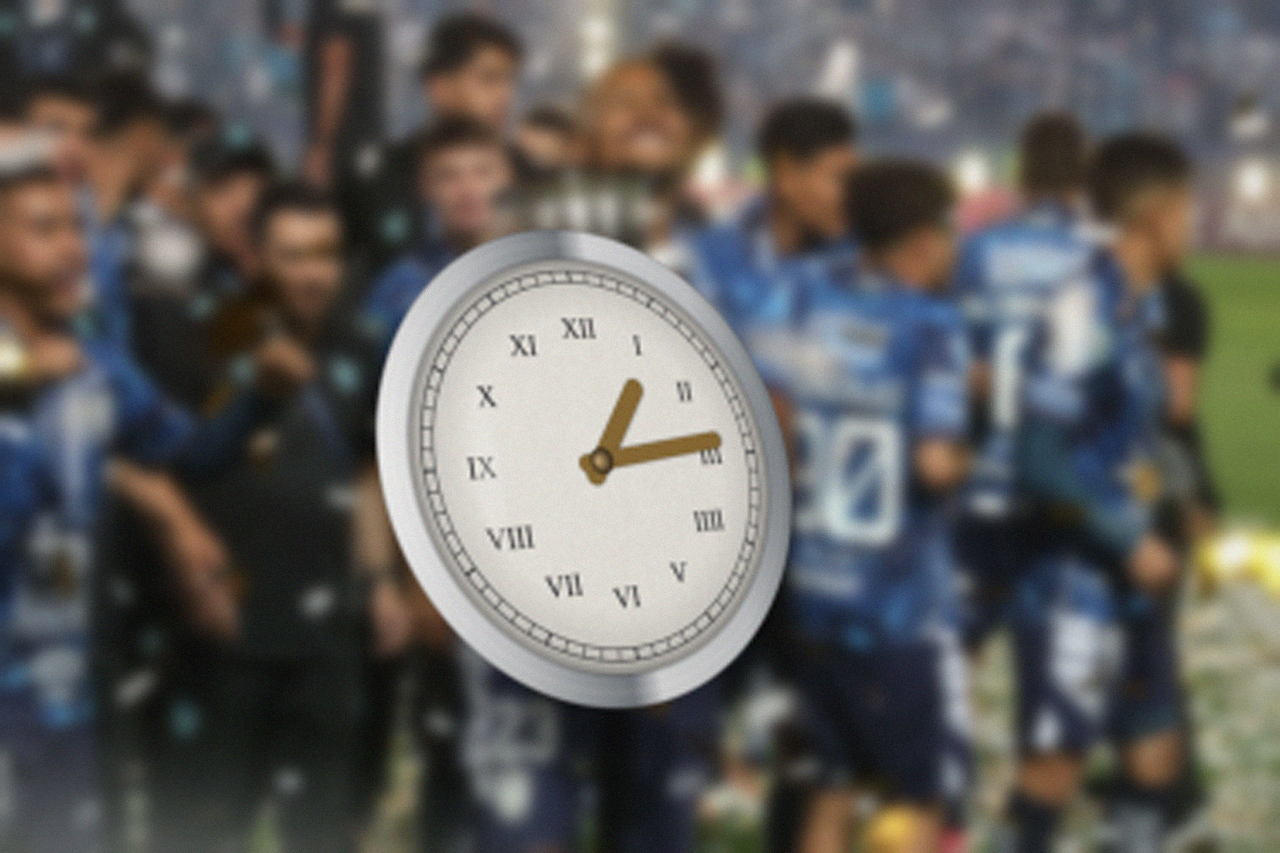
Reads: 1.14
